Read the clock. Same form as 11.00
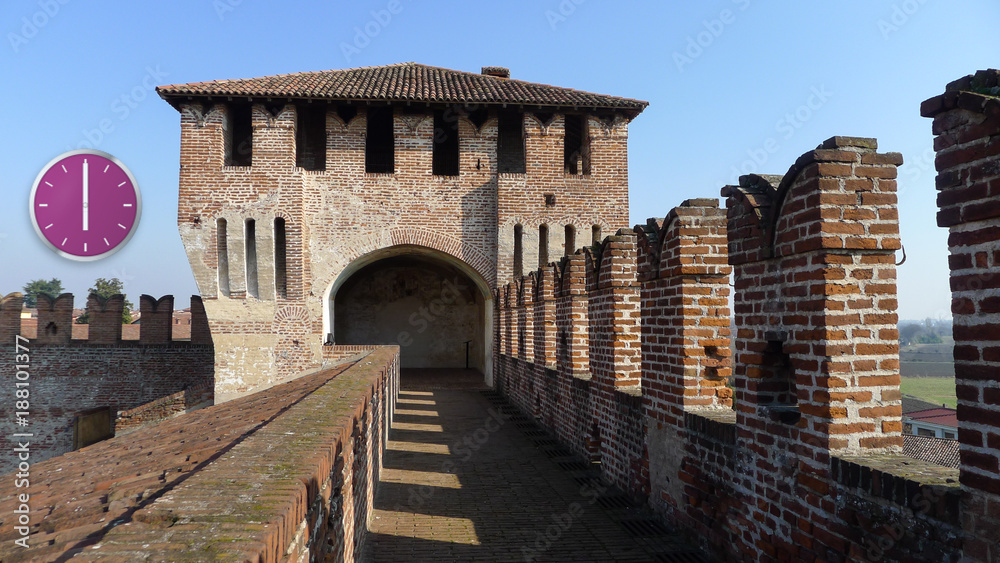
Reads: 6.00
